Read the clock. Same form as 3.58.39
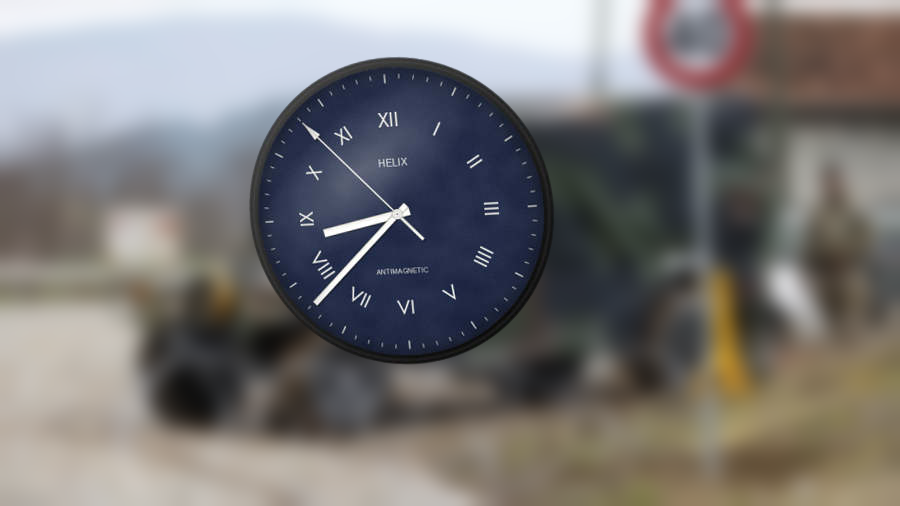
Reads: 8.37.53
